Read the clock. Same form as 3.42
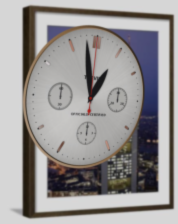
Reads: 12.58
